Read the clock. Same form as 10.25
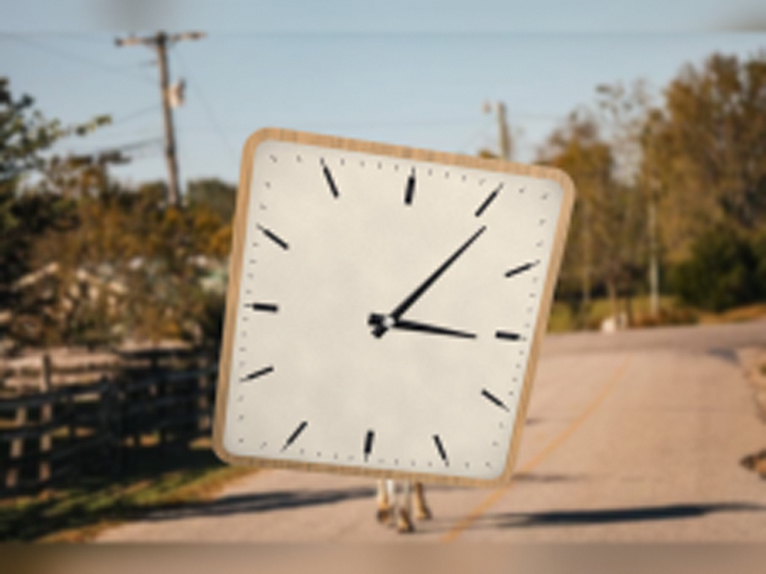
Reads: 3.06
